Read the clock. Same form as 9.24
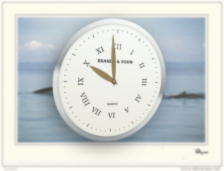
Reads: 9.59
